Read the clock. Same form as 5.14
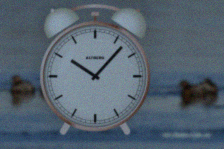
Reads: 10.07
